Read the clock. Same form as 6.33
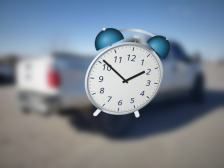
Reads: 1.51
